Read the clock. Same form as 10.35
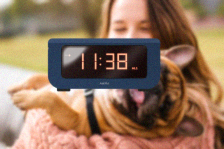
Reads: 11.38
